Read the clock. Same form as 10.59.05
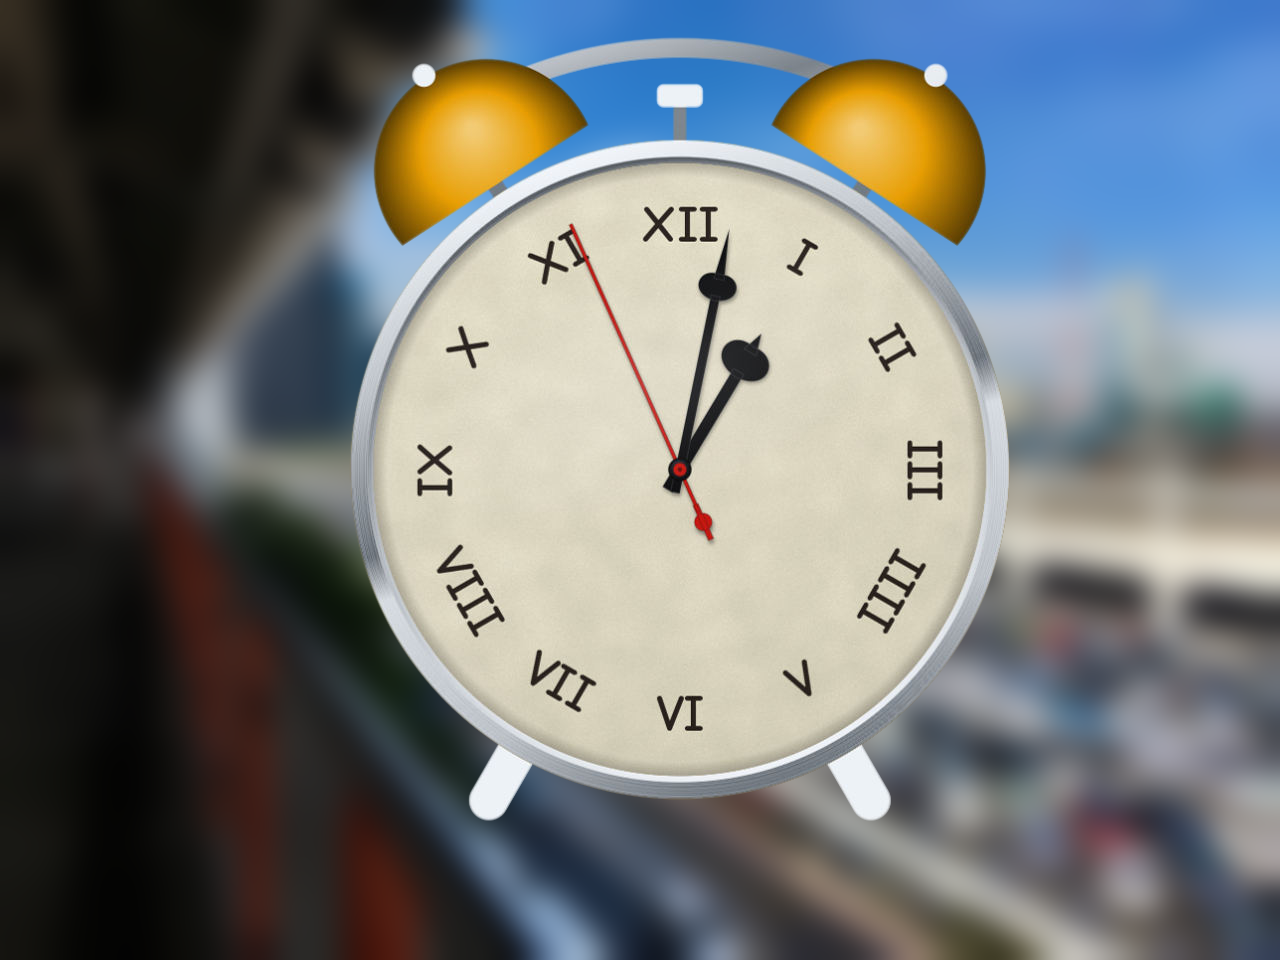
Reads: 1.01.56
